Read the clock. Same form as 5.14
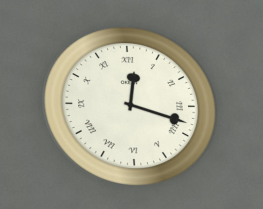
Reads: 12.18
